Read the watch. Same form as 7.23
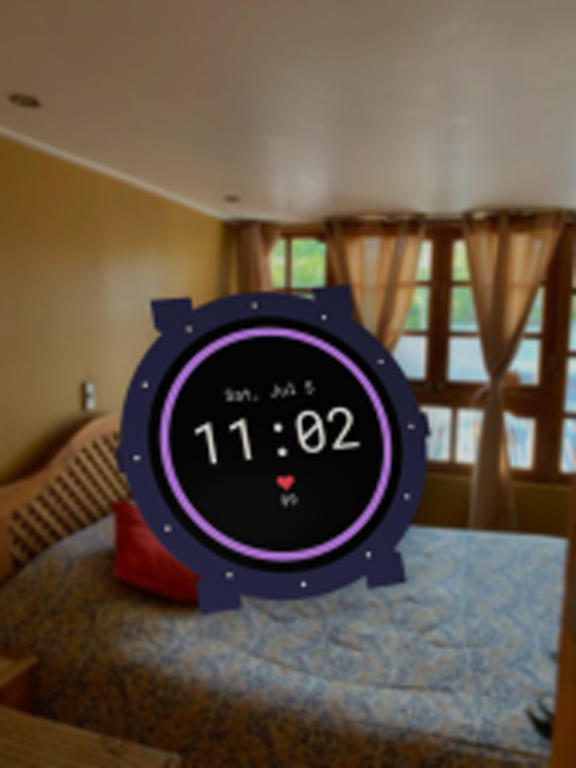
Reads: 11.02
